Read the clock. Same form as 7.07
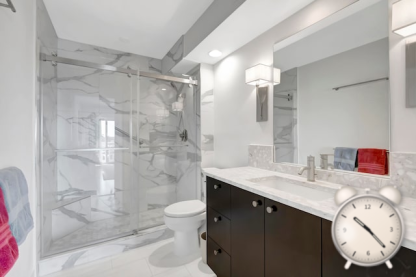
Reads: 10.23
